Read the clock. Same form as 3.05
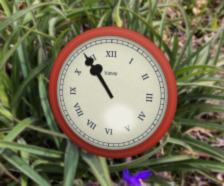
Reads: 10.54
